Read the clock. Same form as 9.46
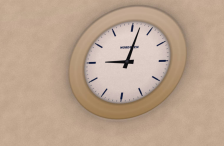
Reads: 9.02
